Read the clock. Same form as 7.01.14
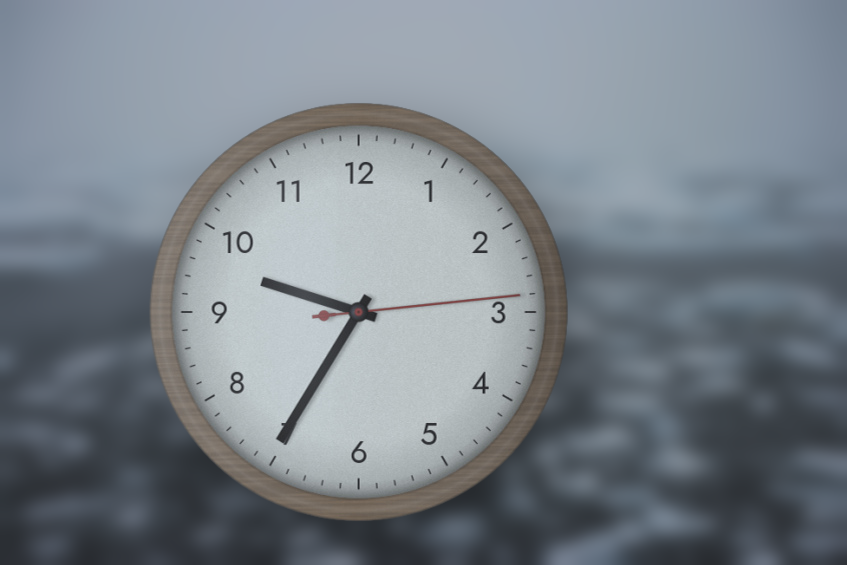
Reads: 9.35.14
